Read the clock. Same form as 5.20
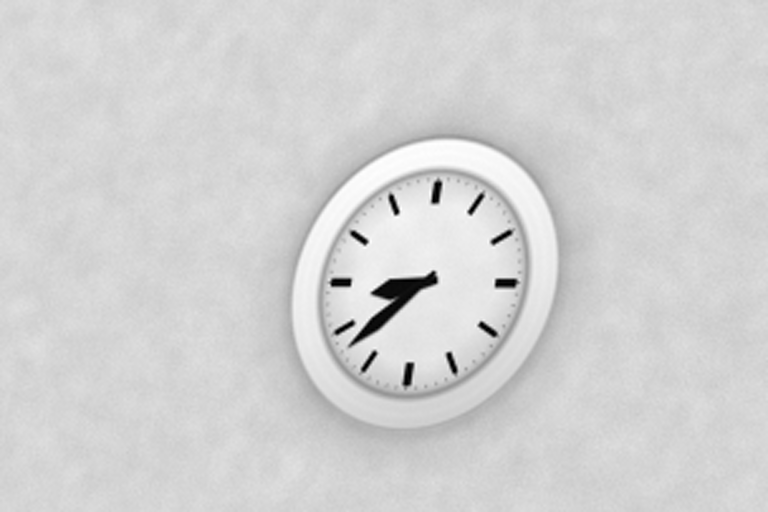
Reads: 8.38
